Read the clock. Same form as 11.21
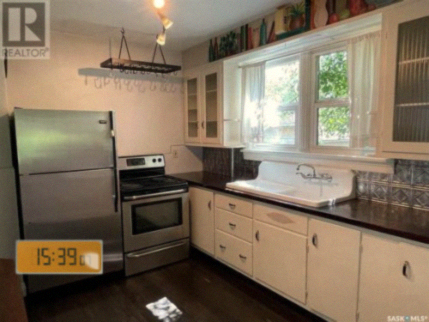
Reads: 15.39
